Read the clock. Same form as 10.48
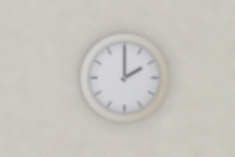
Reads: 2.00
